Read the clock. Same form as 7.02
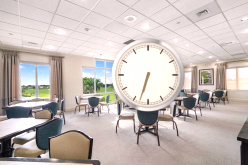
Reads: 6.33
